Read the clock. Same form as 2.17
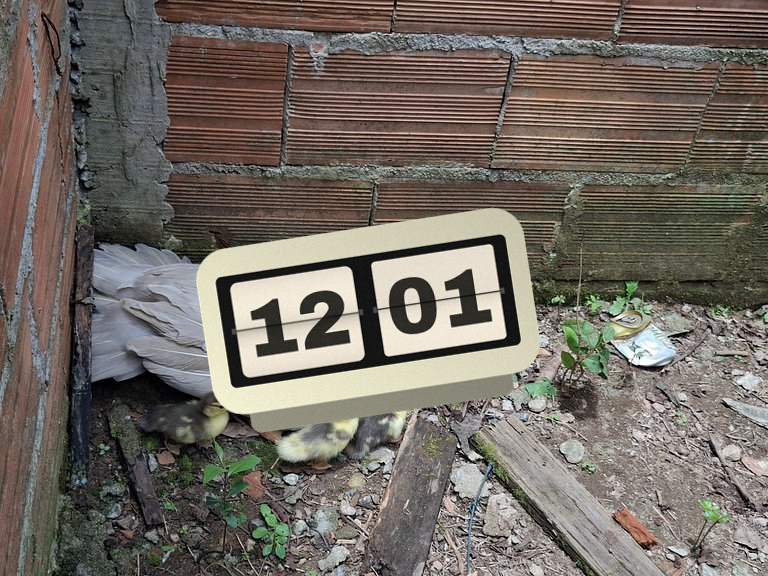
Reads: 12.01
